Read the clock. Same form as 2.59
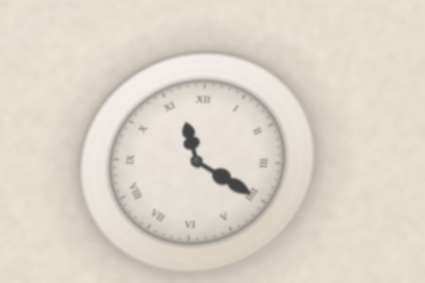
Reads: 11.20
